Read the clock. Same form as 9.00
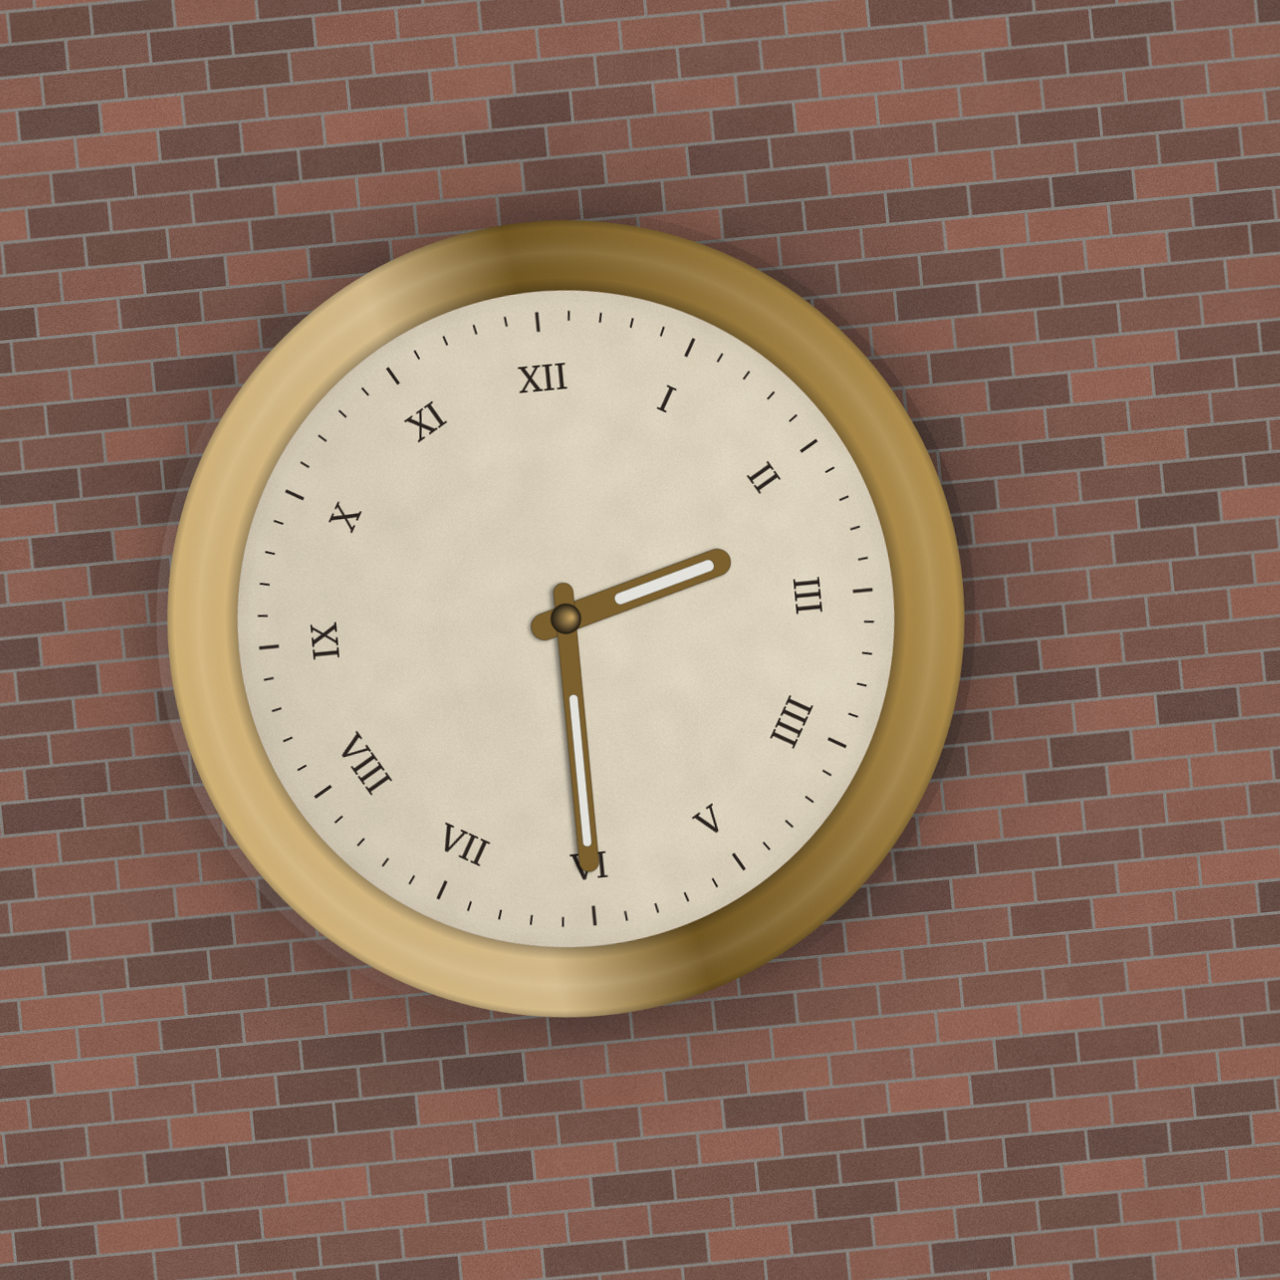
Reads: 2.30
